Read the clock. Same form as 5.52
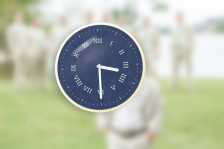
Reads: 3.30
